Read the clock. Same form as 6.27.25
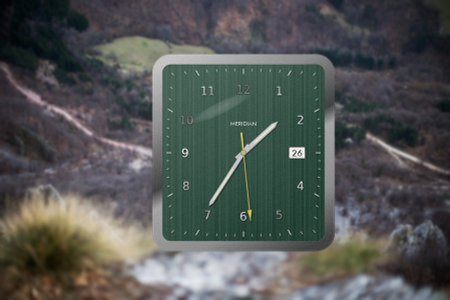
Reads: 1.35.29
